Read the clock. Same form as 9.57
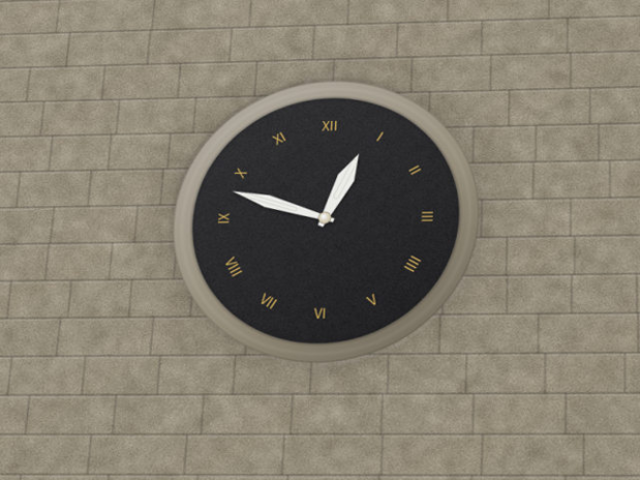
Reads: 12.48
